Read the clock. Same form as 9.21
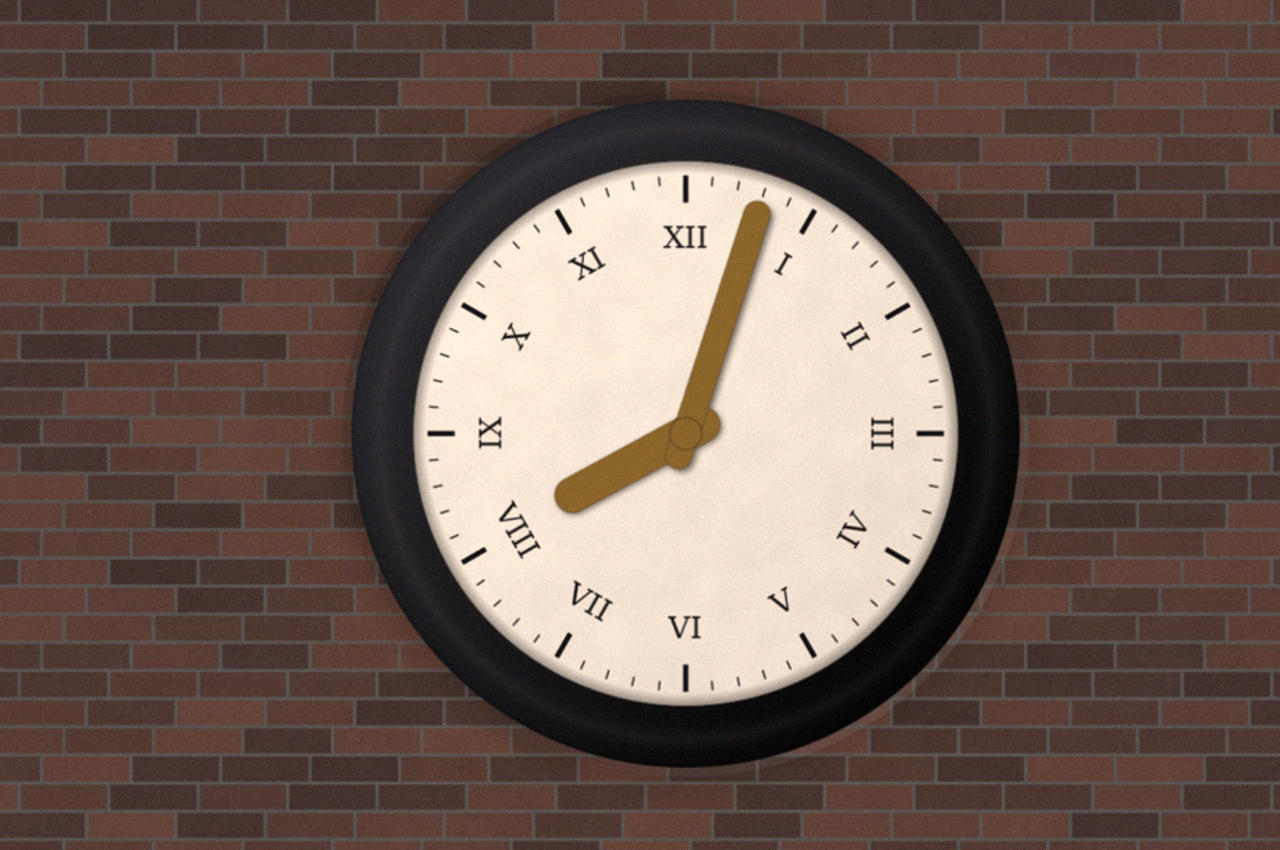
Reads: 8.03
